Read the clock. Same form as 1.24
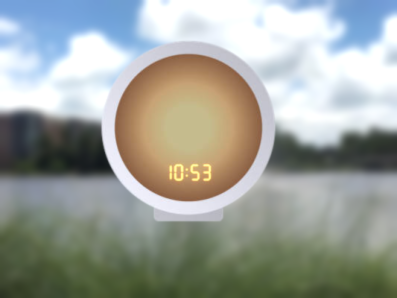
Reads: 10.53
